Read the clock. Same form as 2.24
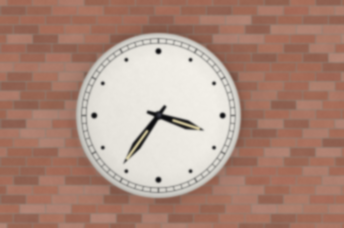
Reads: 3.36
